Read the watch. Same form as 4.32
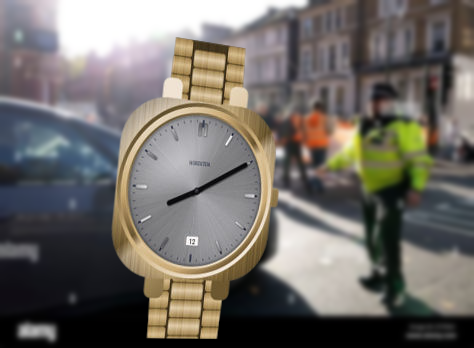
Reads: 8.10
